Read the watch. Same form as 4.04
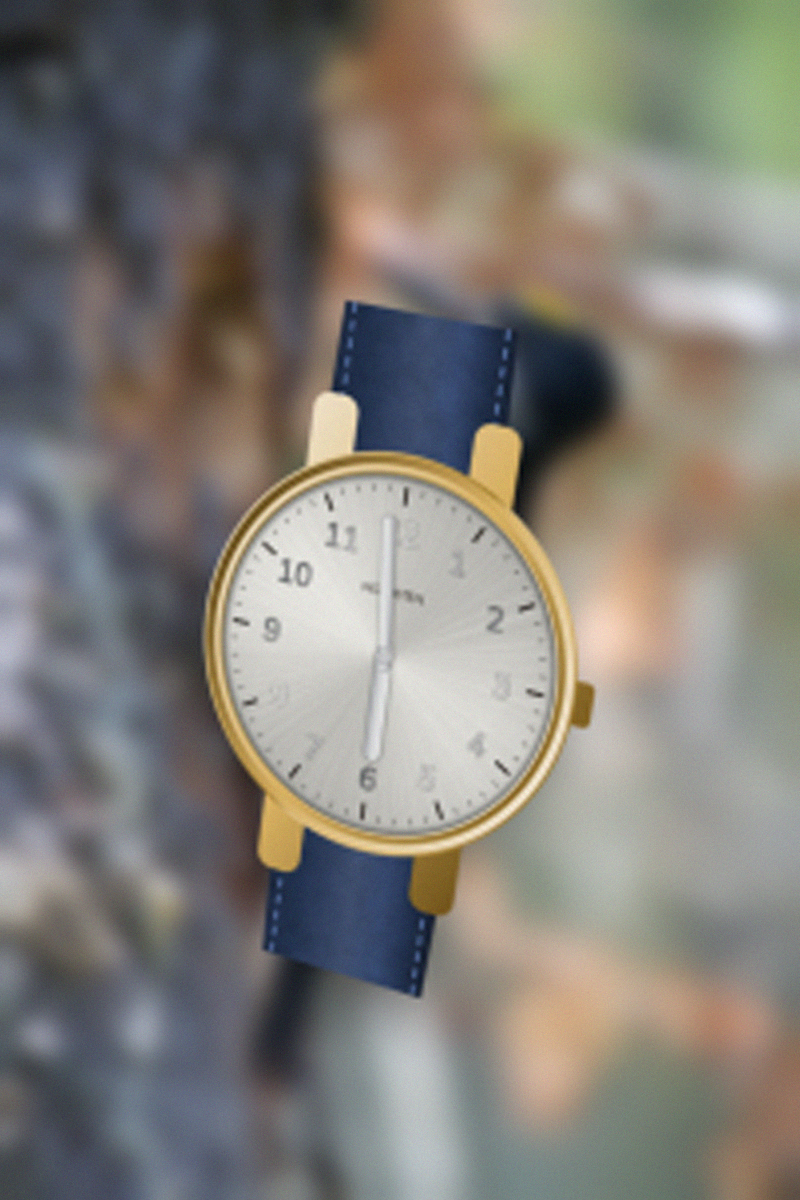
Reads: 5.59
